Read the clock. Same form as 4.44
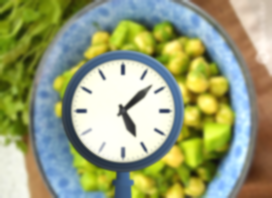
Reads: 5.08
